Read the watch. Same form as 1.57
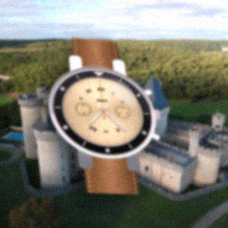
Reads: 7.23
